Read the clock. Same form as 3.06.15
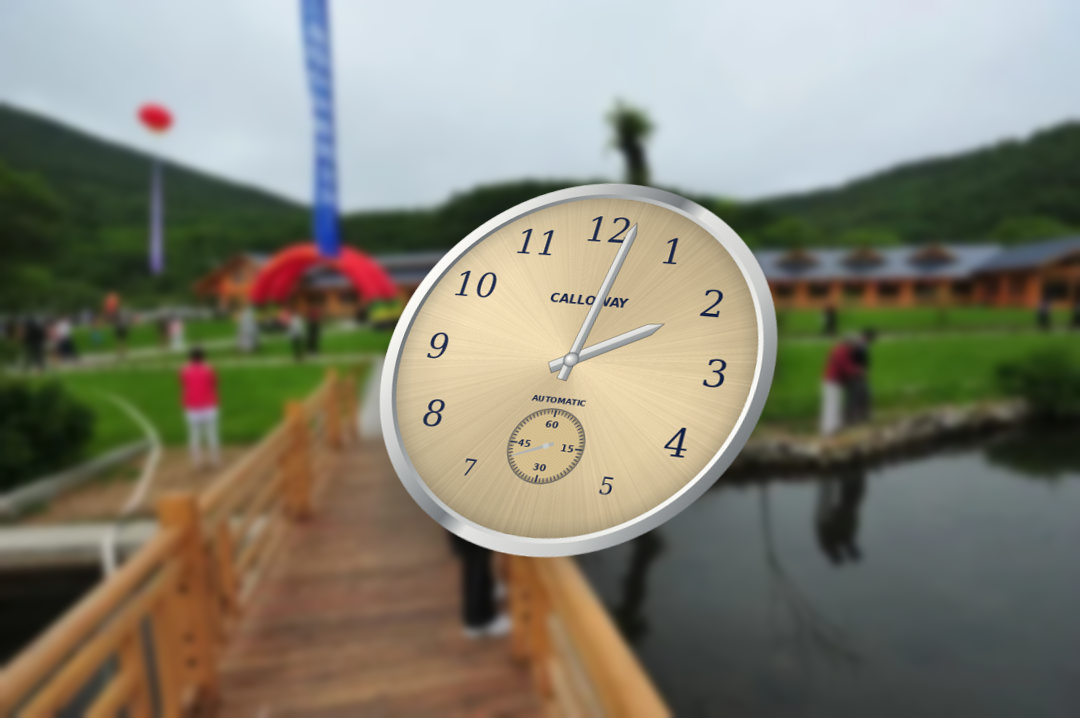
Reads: 2.01.41
